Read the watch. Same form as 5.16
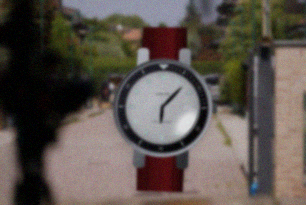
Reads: 6.07
